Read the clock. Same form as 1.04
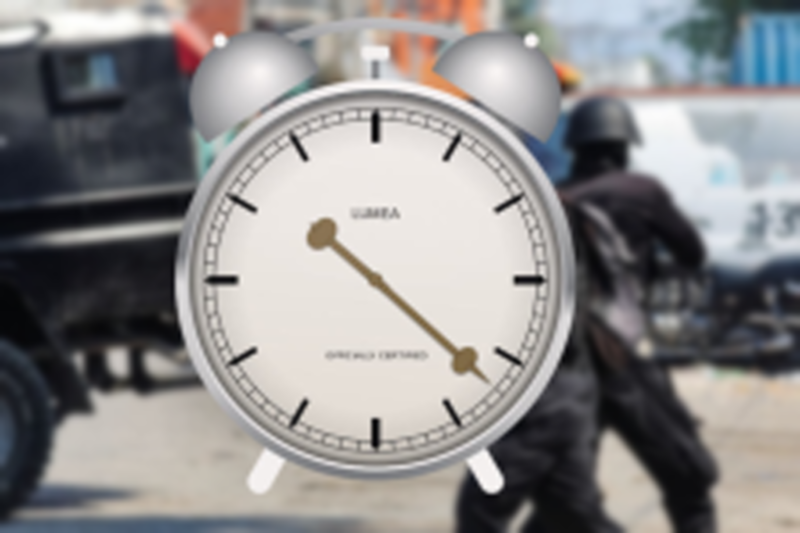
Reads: 10.22
